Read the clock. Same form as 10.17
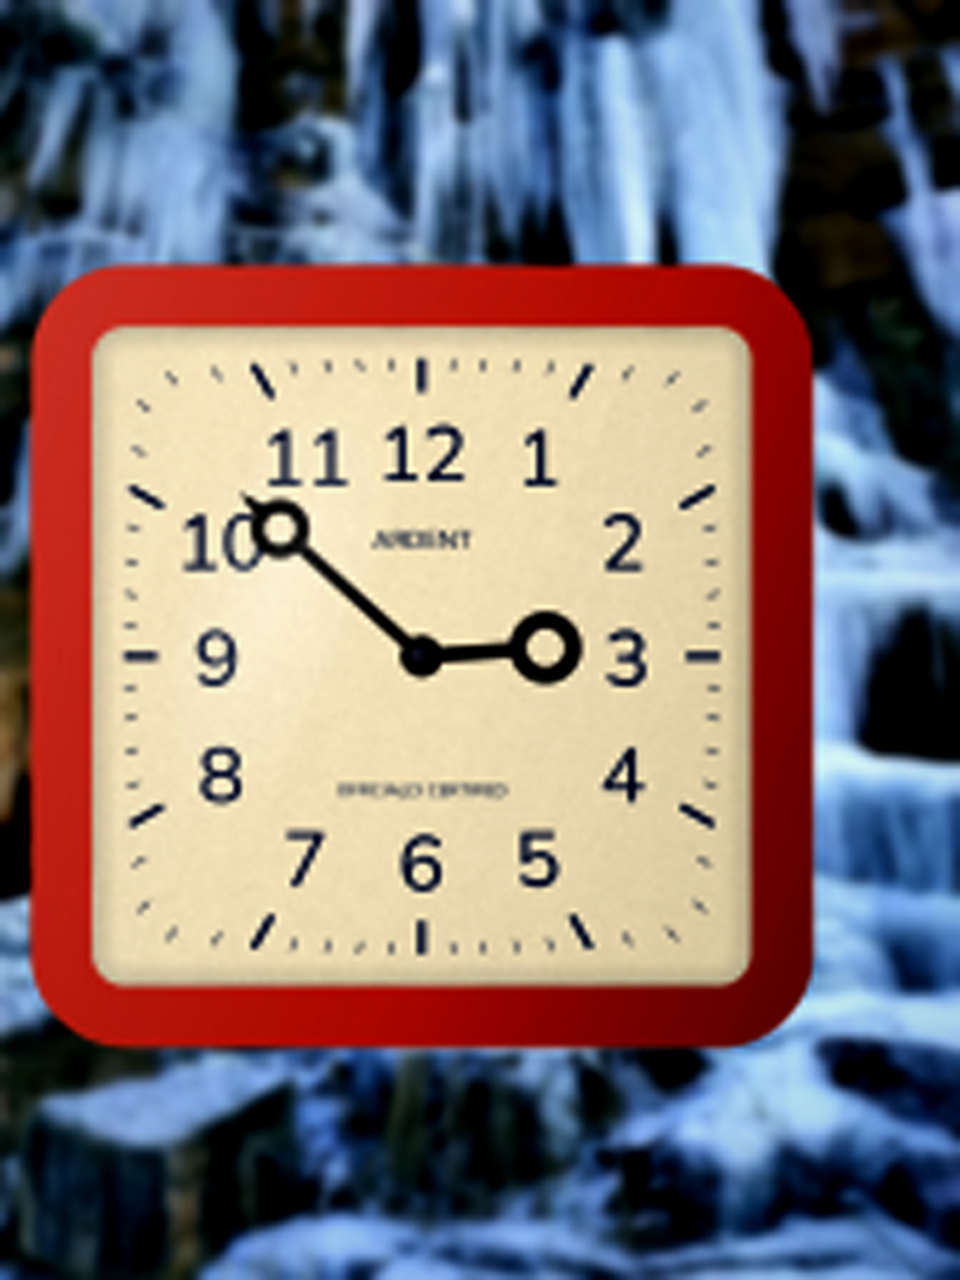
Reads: 2.52
